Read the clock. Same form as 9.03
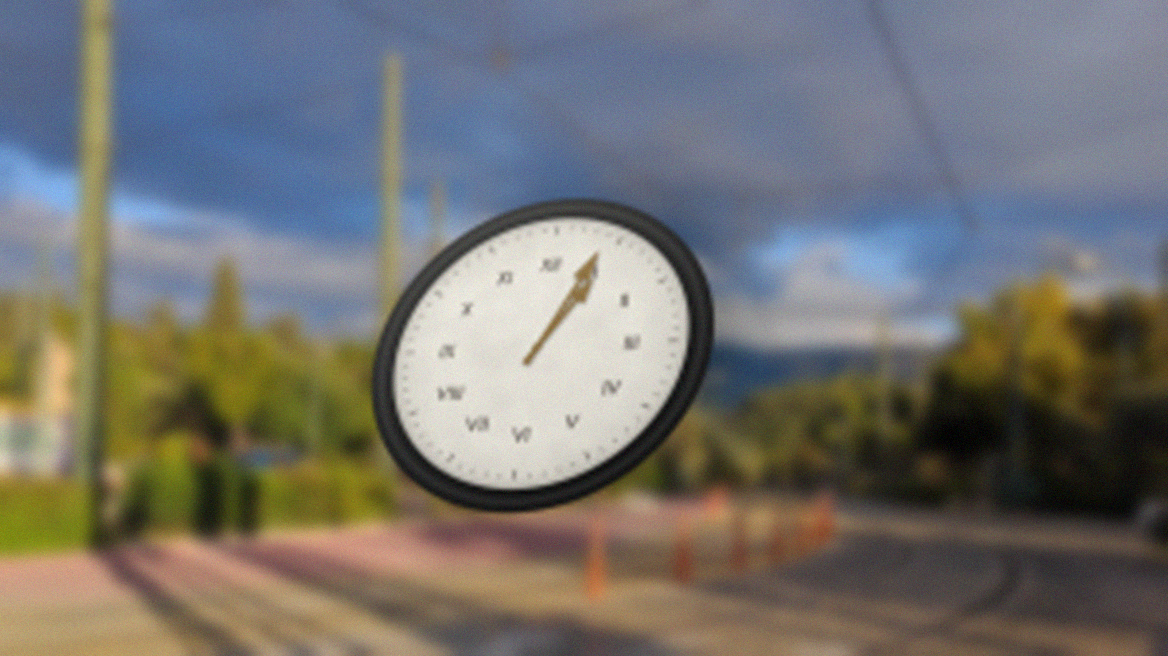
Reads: 1.04
